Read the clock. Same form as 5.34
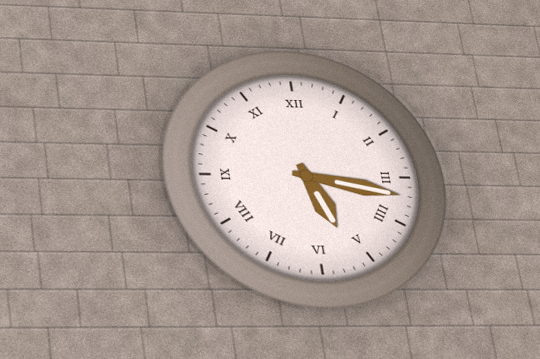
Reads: 5.17
